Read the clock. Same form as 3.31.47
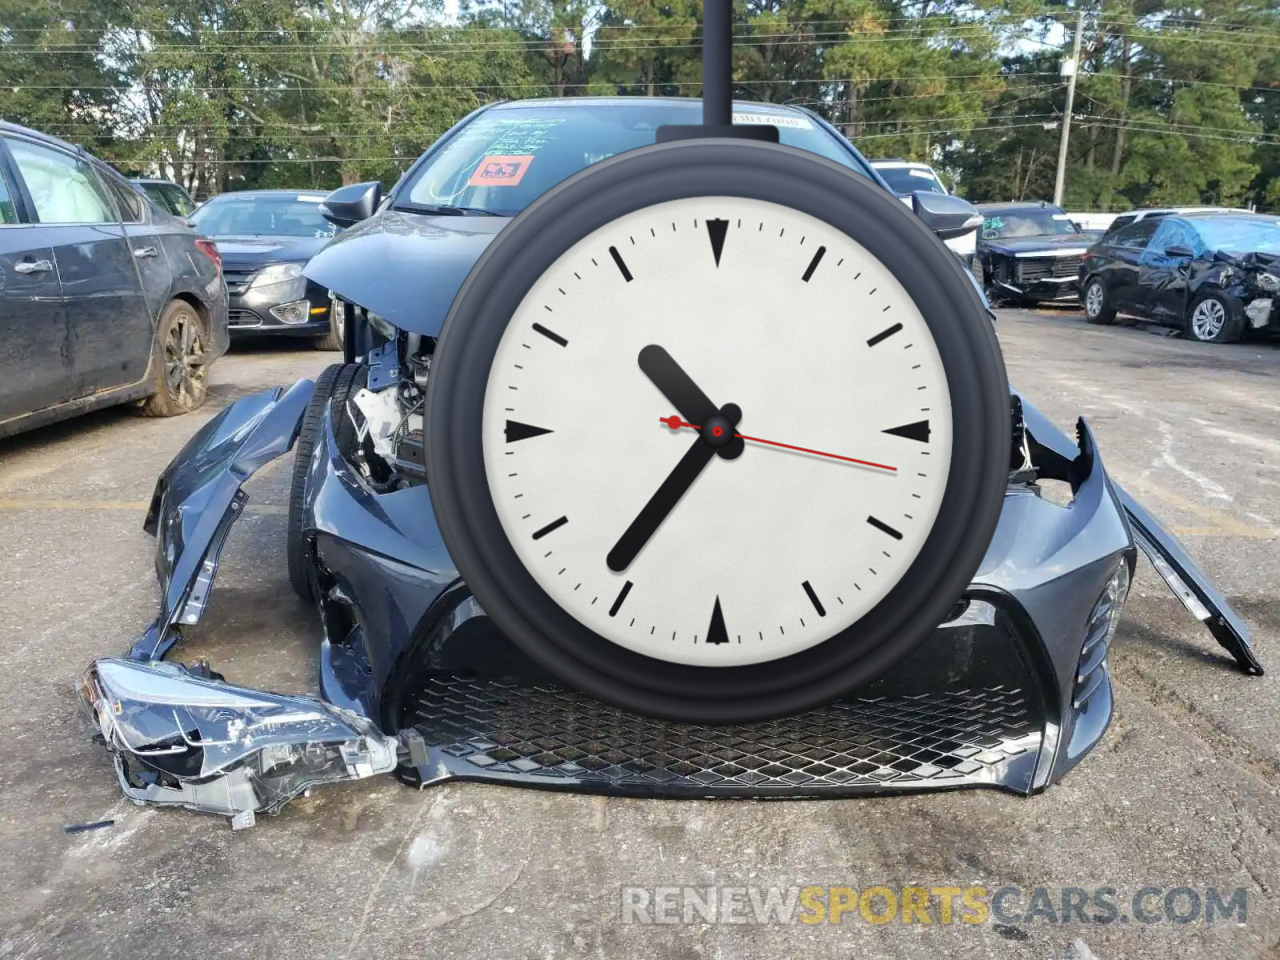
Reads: 10.36.17
